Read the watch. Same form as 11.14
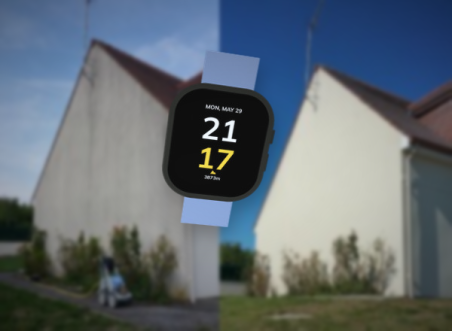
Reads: 21.17
